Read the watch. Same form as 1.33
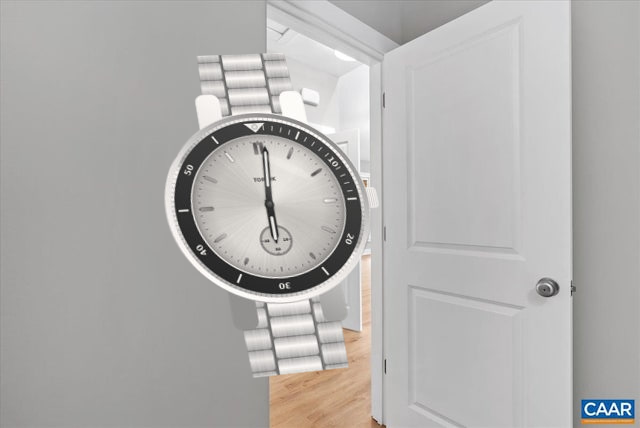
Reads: 6.01
